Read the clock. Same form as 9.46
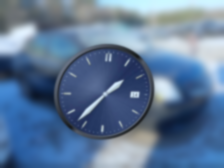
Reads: 1.37
